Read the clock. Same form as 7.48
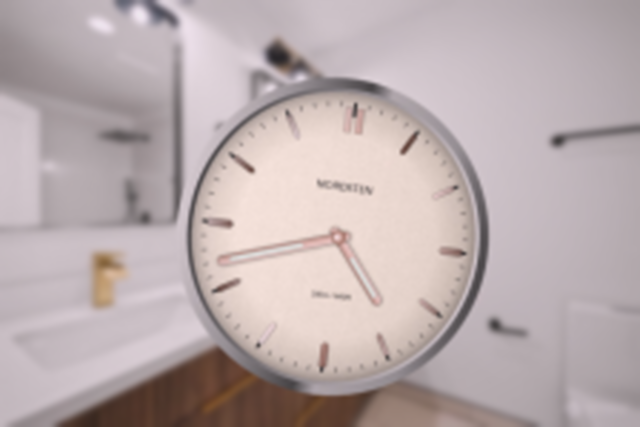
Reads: 4.42
